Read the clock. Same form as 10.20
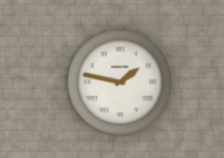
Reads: 1.47
